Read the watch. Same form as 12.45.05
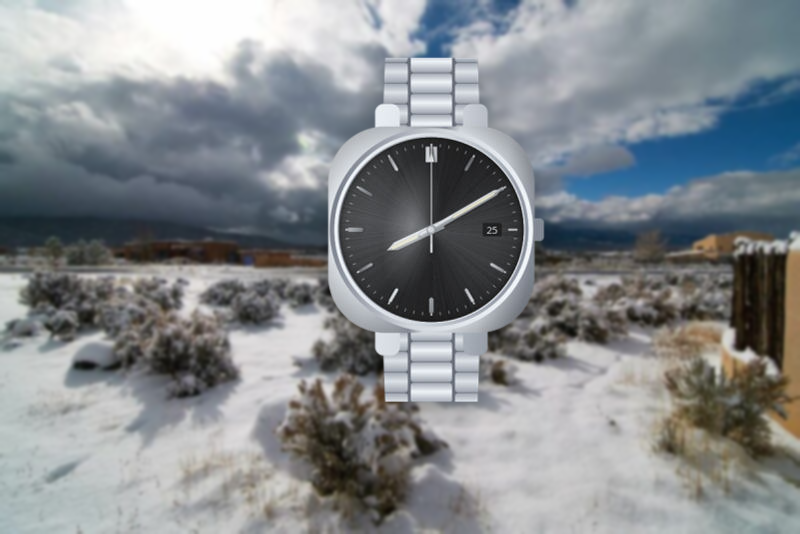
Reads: 8.10.00
